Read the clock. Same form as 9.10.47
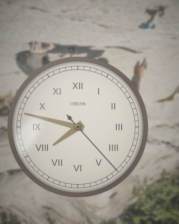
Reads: 7.47.23
